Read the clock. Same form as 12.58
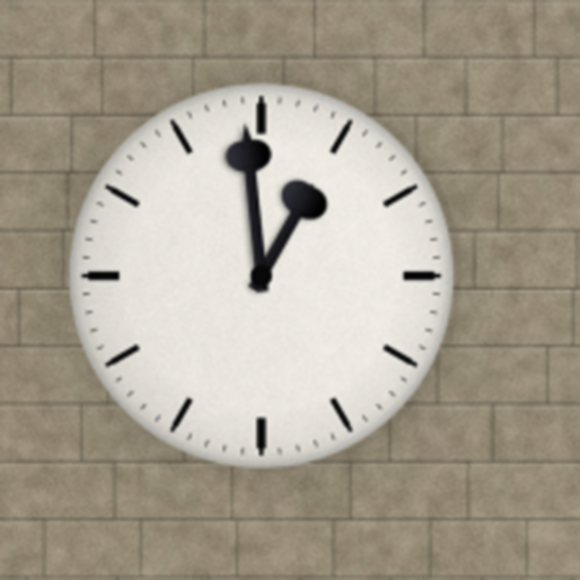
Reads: 12.59
